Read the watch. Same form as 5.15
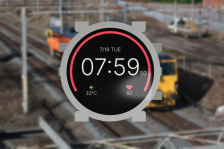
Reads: 7.59
